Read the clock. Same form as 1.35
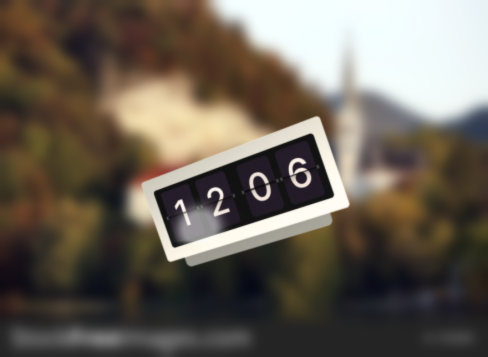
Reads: 12.06
